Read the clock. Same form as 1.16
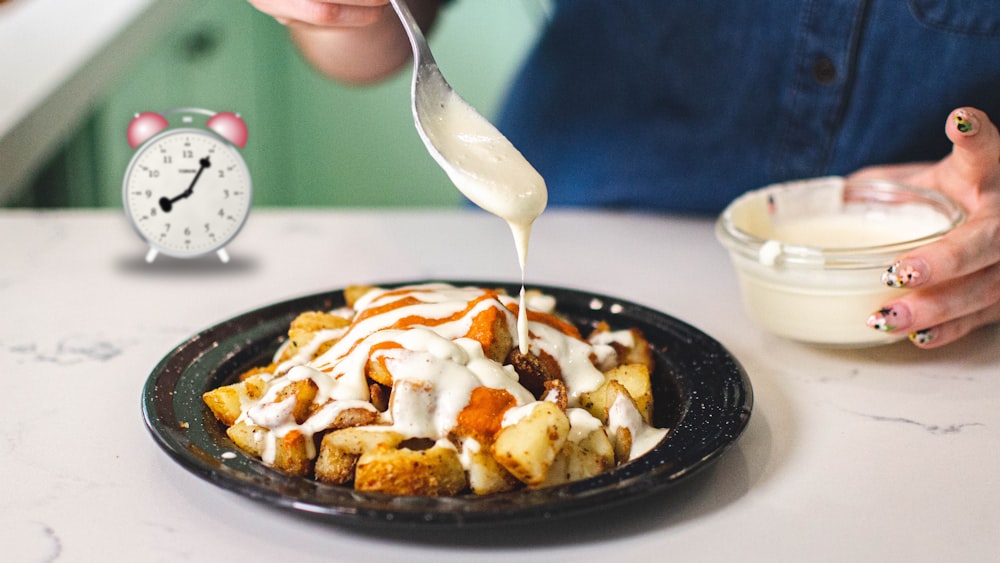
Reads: 8.05
